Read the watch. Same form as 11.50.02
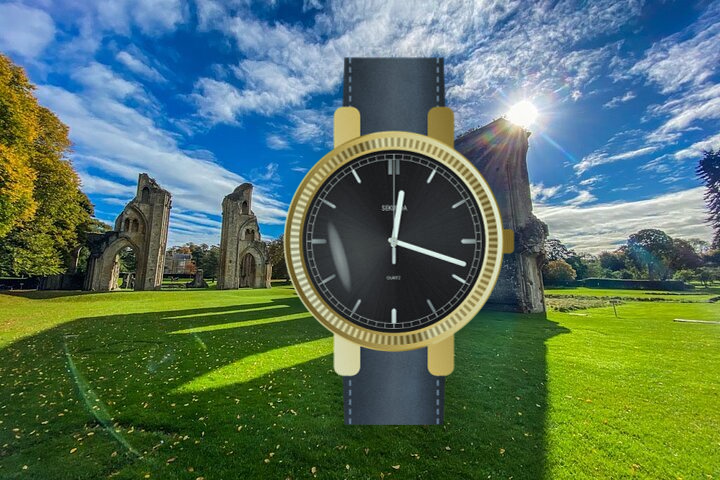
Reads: 12.18.00
